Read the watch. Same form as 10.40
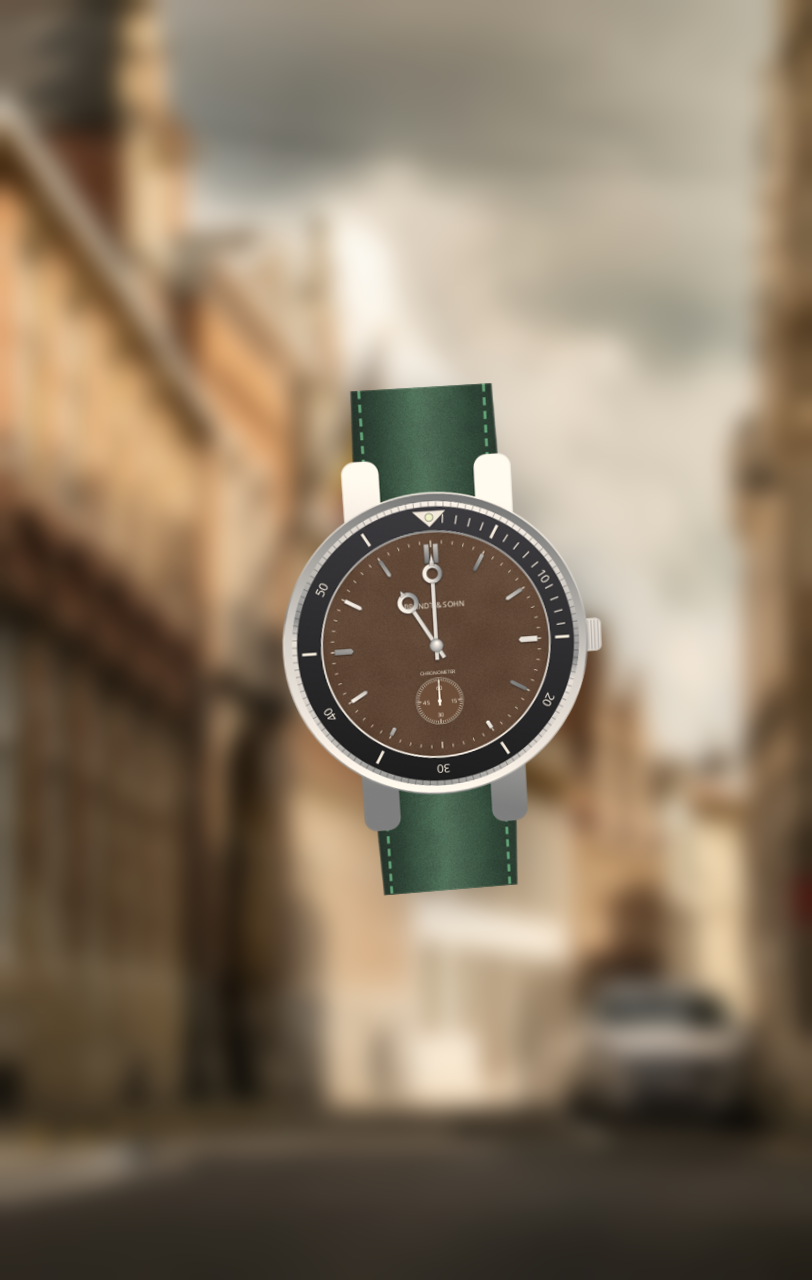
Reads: 11.00
